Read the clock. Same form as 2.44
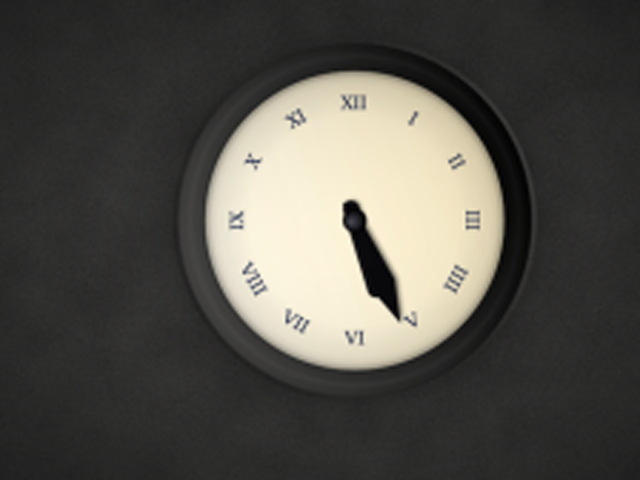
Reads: 5.26
